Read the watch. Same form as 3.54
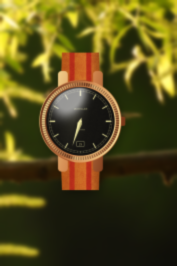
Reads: 6.33
